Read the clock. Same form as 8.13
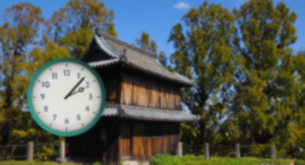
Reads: 2.07
